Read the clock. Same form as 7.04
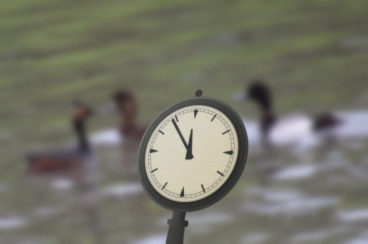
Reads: 11.54
